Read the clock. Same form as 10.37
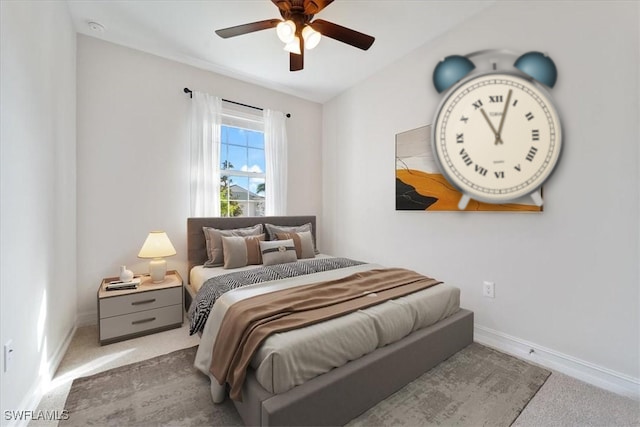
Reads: 11.03
